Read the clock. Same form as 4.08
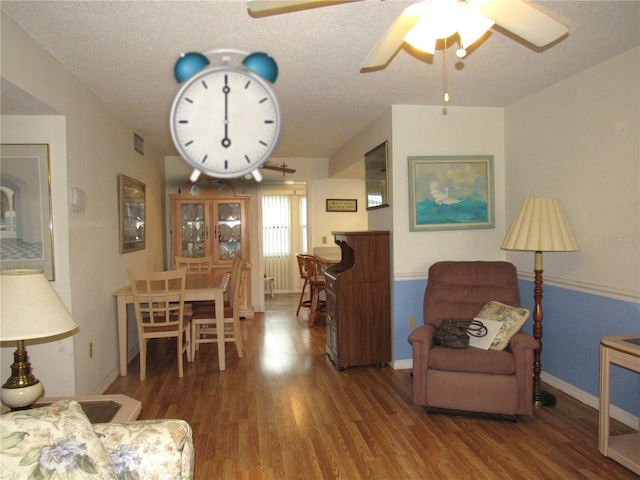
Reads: 6.00
